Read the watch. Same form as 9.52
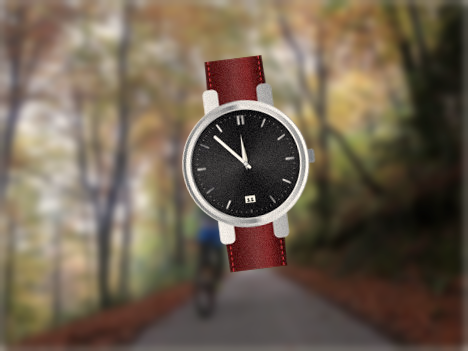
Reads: 11.53
